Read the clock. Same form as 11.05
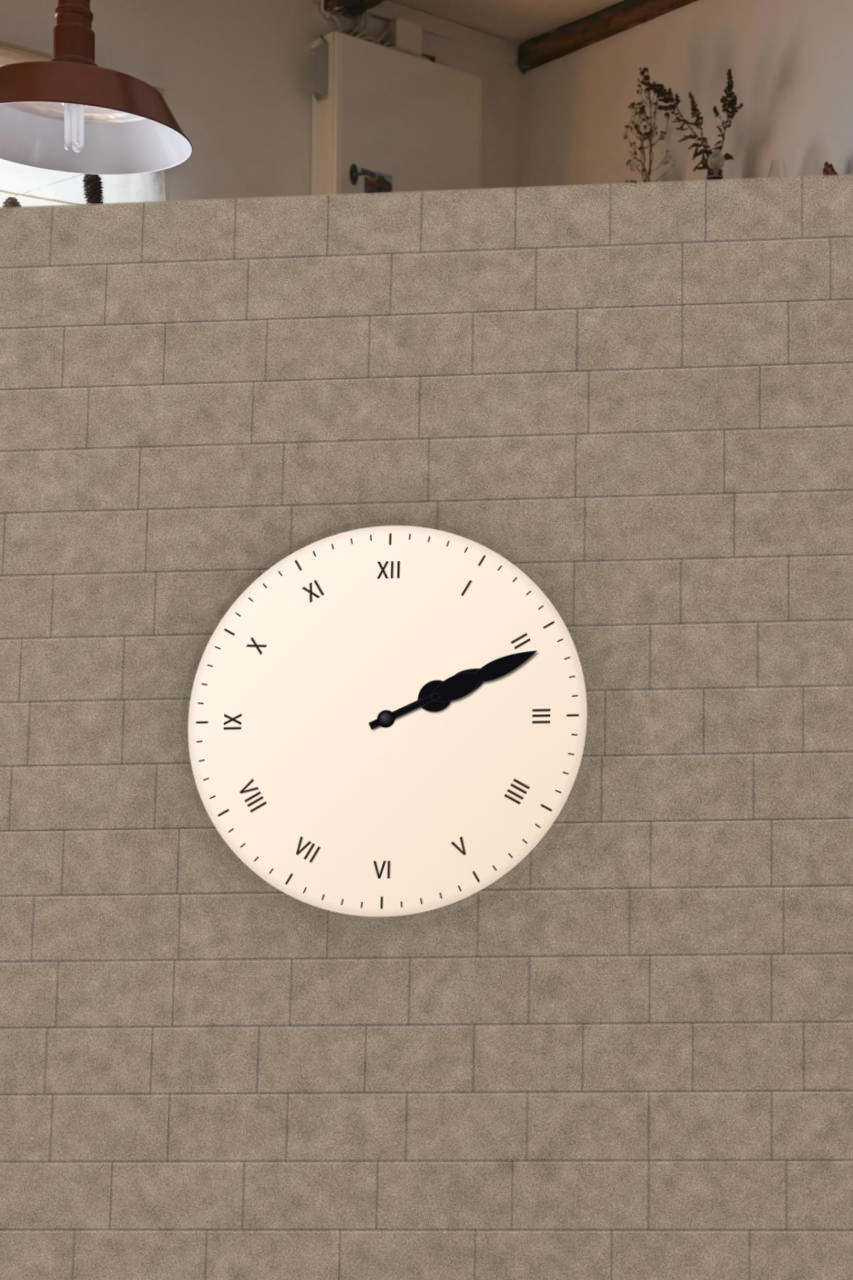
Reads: 2.11
